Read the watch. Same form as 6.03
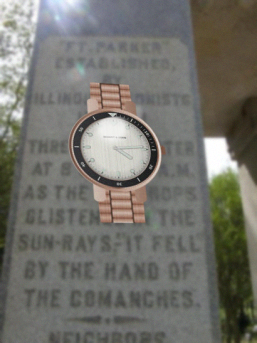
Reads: 4.14
